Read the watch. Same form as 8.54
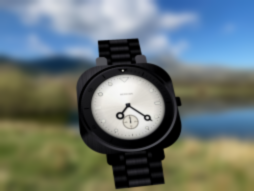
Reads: 7.22
